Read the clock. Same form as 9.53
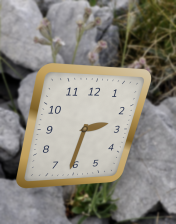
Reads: 2.31
